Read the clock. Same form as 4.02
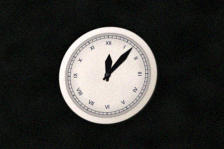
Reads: 12.07
